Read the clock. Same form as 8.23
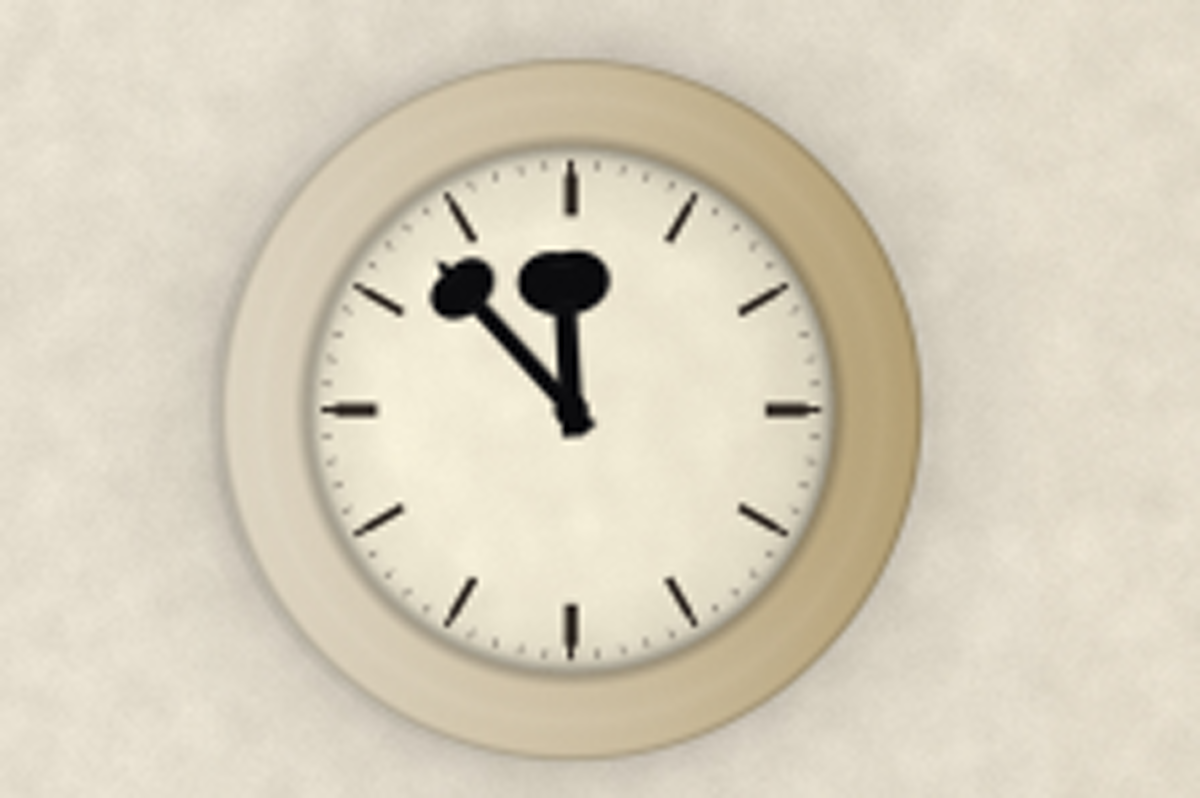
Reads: 11.53
